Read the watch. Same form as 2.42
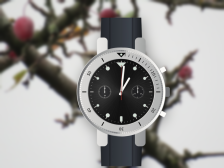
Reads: 1.01
